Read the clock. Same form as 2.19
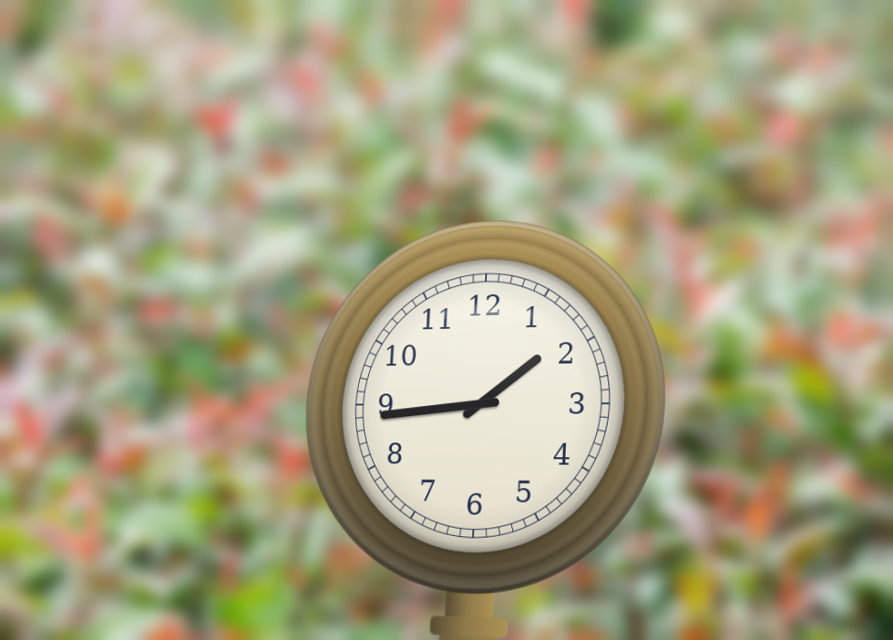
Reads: 1.44
